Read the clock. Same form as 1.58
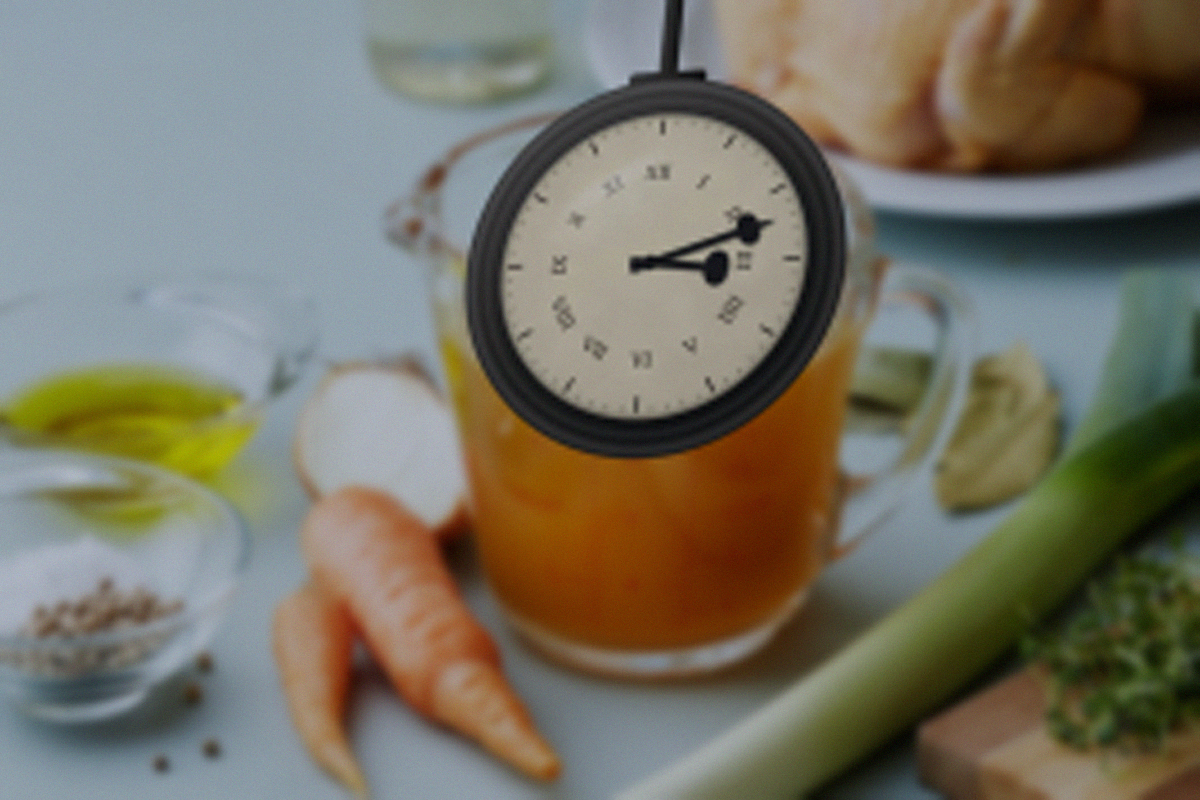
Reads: 3.12
